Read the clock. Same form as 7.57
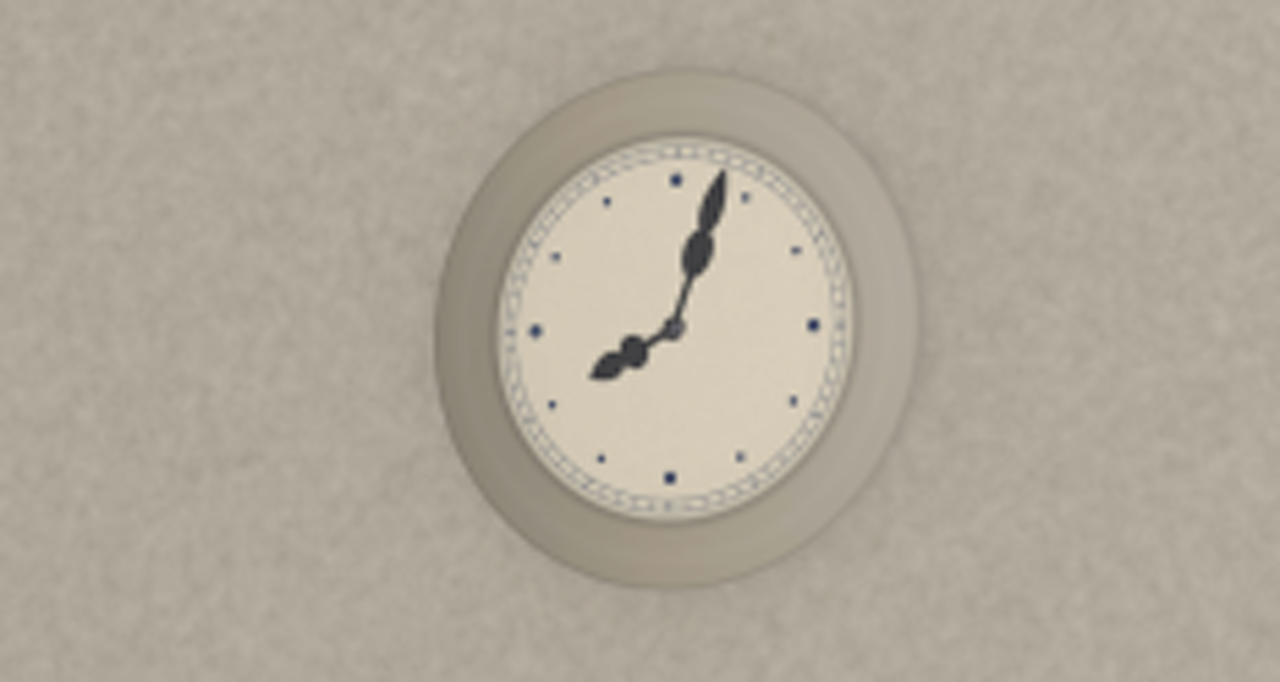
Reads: 8.03
